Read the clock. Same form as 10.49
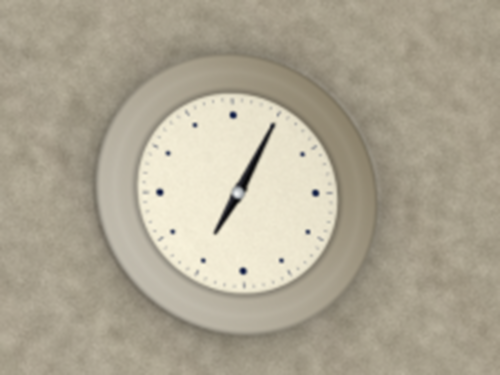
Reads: 7.05
